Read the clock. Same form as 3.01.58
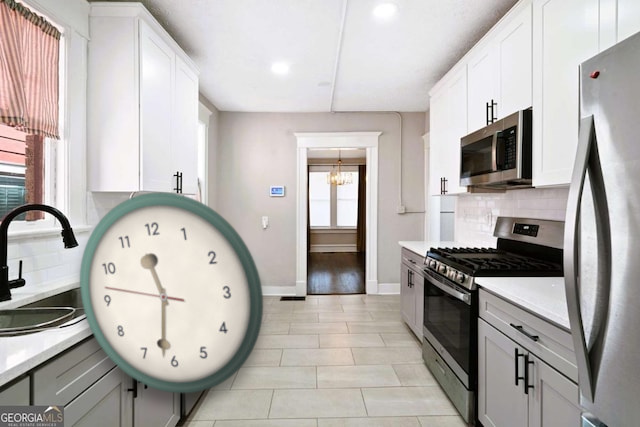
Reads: 11.31.47
